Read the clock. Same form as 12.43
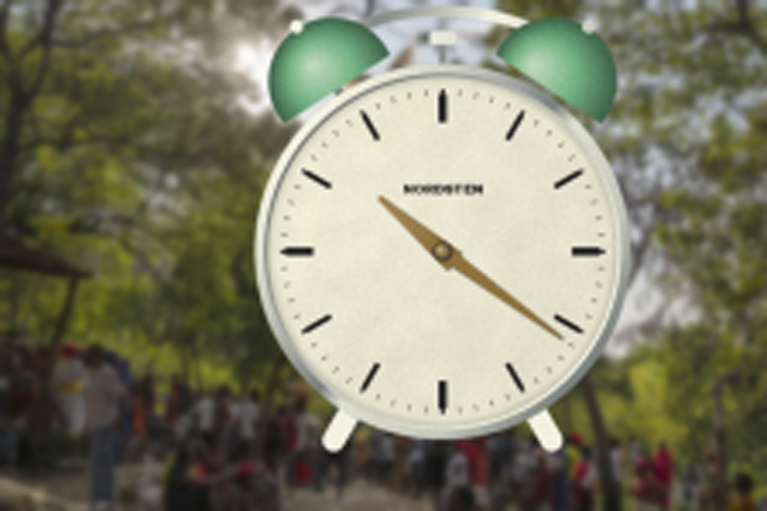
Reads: 10.21
